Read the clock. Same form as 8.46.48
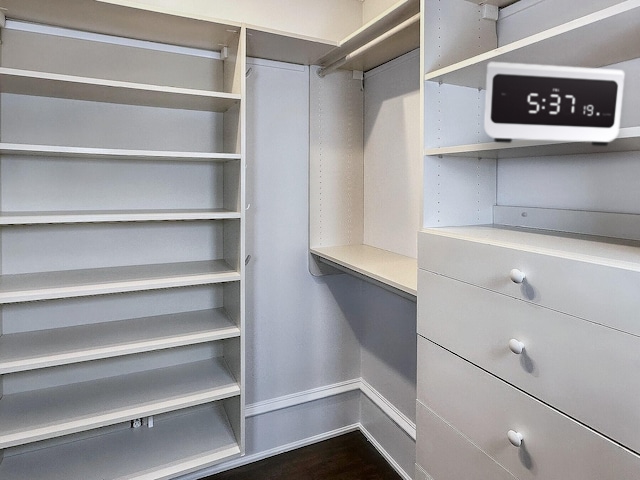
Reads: 5.37.19
